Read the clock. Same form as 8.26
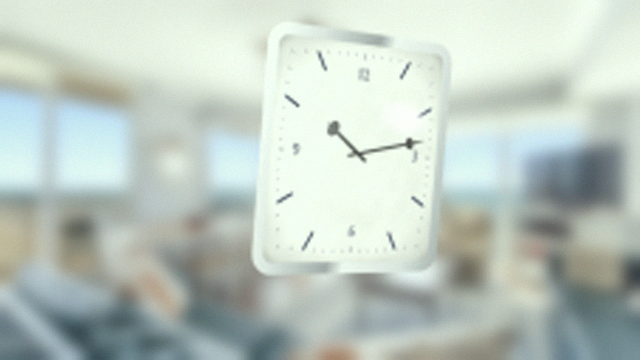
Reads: 10.13
